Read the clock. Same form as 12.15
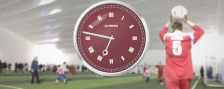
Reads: 6.47
